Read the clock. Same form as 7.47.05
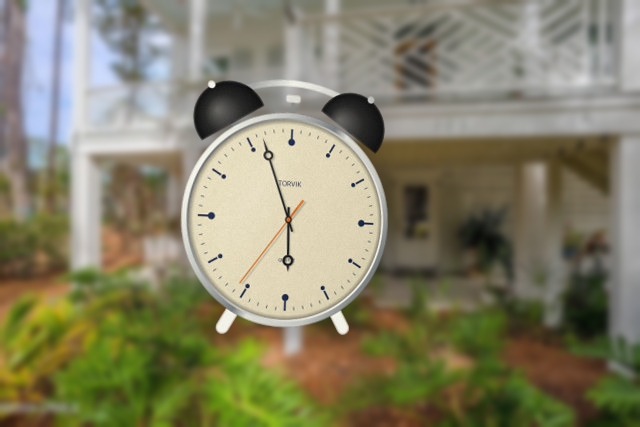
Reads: 5.56.36
